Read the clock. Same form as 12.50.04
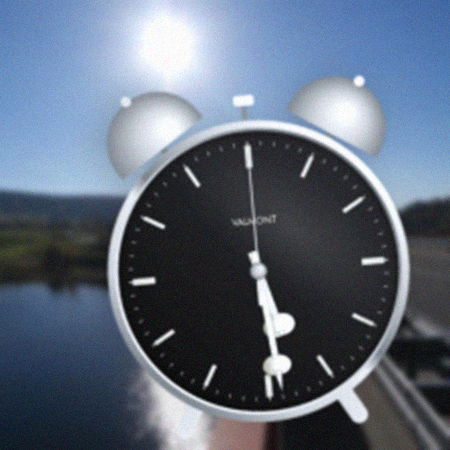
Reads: 5.29.00
